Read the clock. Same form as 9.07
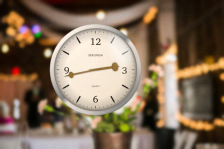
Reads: 2.43
